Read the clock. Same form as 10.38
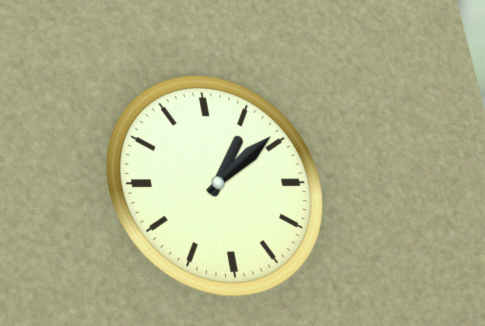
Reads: 1.09
